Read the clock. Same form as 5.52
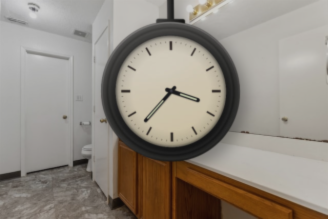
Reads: 3.37
